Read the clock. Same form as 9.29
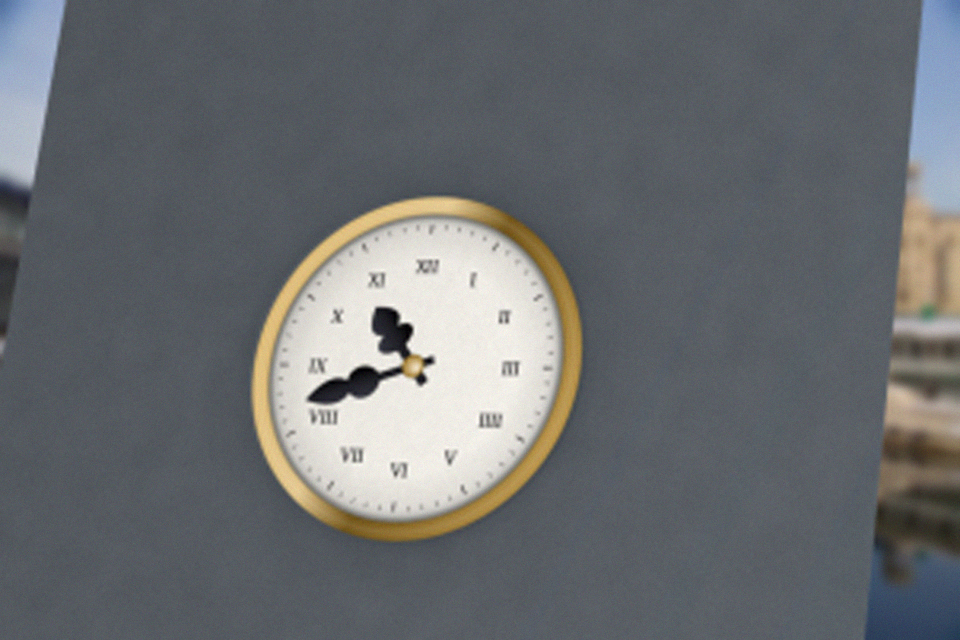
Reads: 10.42
